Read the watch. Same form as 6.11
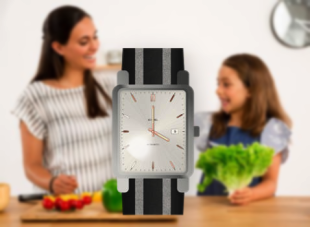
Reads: 4.00
